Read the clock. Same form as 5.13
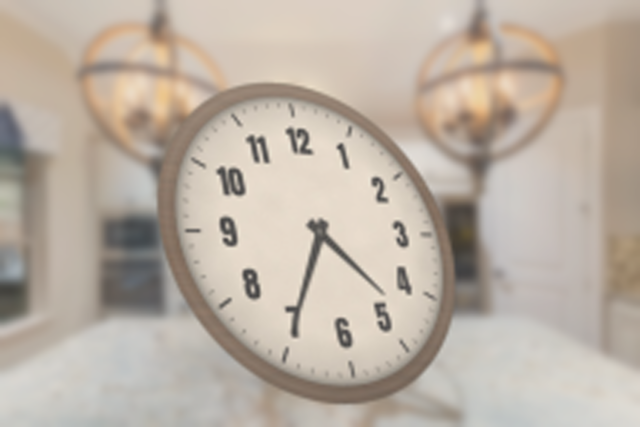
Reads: 4.35
